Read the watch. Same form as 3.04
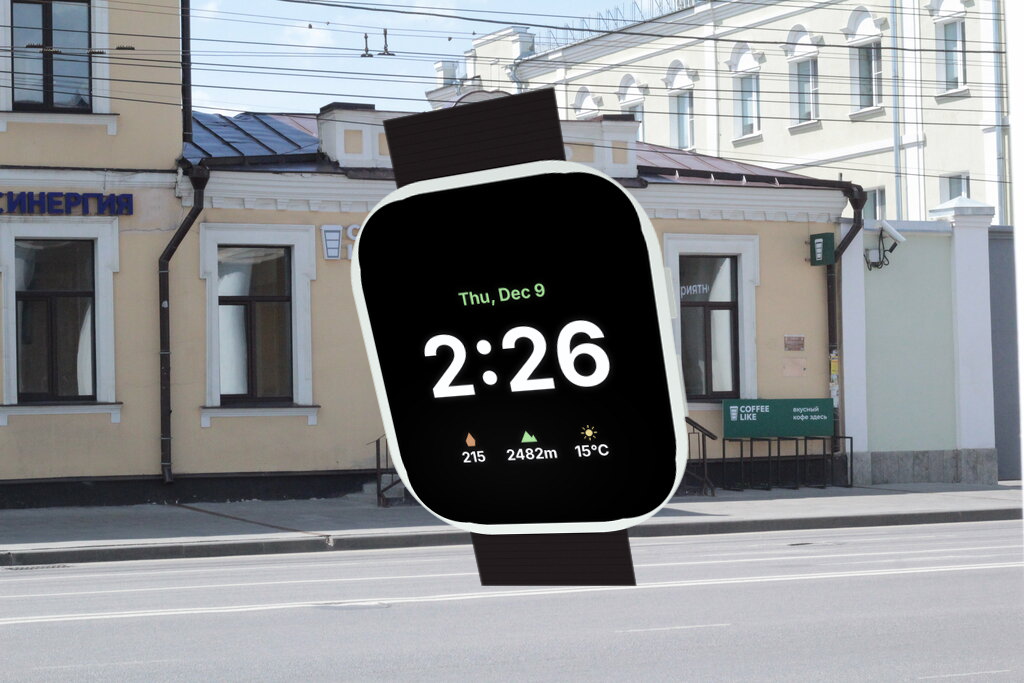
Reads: 2.26
